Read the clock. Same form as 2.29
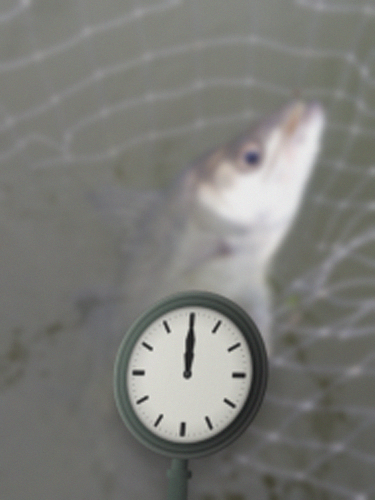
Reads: 12.00
